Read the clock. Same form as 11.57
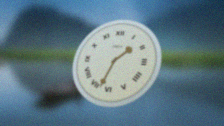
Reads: 1.33
